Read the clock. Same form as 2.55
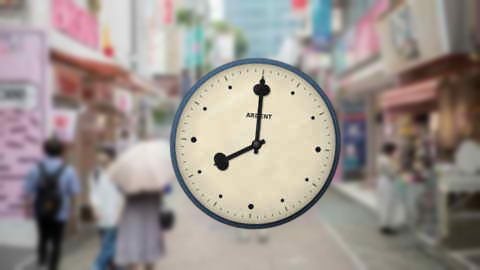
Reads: 8.00
